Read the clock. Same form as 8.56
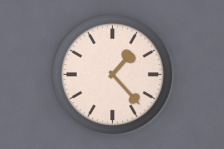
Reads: 1.23
